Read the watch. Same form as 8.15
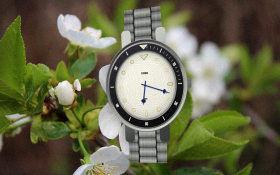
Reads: 6.18
